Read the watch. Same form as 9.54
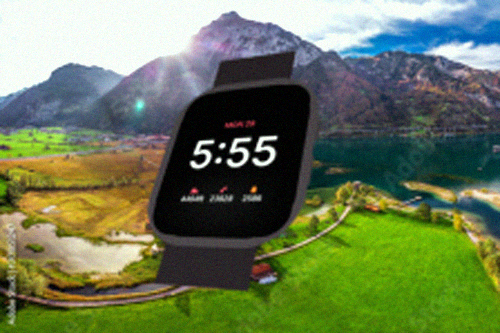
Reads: 5.55
